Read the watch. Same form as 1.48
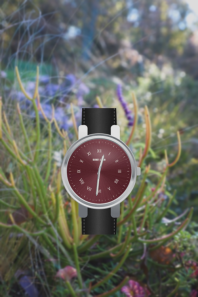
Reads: 12.31
